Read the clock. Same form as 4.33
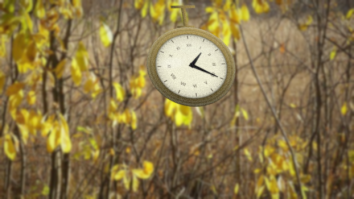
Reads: 1.20
